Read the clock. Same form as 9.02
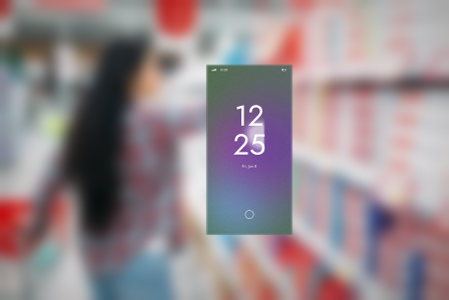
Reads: 12.25
